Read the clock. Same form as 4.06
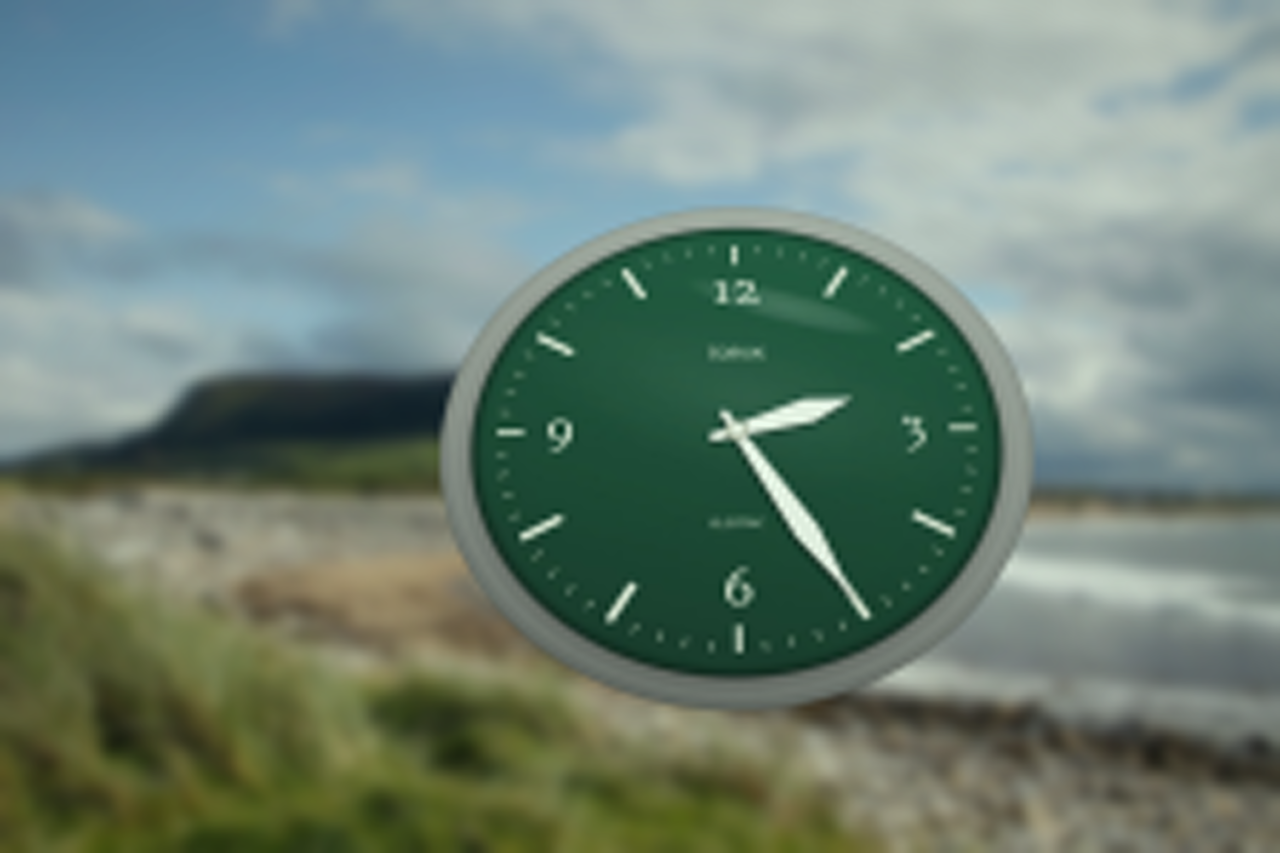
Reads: 2.25
